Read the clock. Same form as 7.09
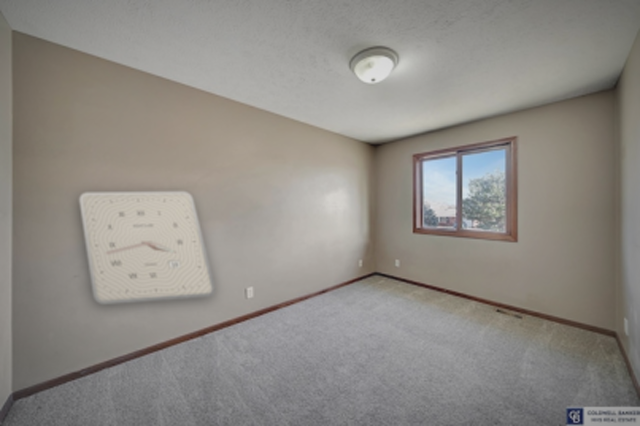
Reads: 3.43
